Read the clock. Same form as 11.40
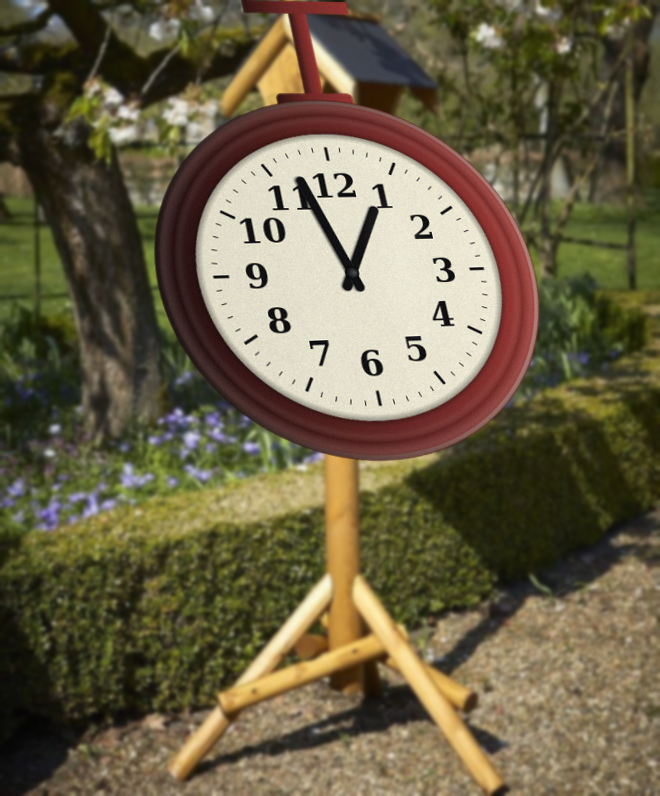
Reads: 12.57
